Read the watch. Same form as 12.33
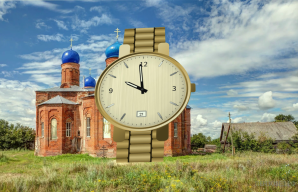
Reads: 9.59
